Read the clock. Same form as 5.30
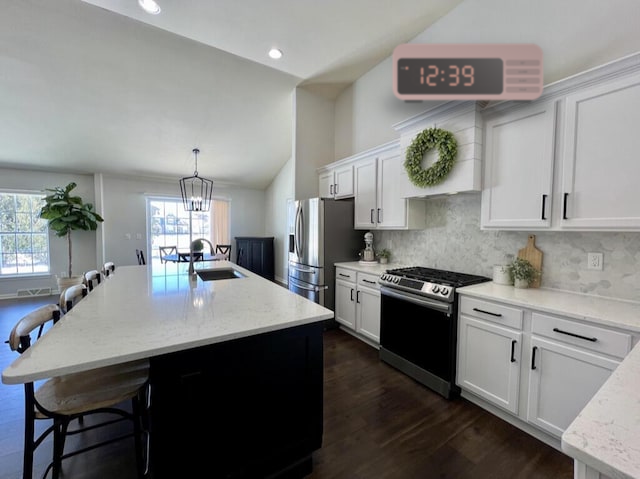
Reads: 12.39
